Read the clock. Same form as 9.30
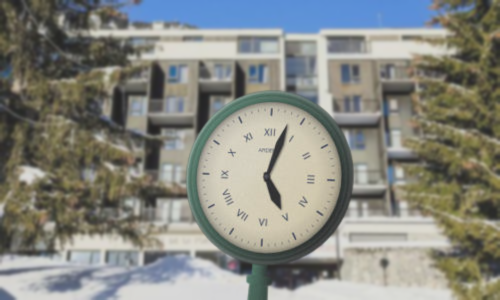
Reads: 5.03
